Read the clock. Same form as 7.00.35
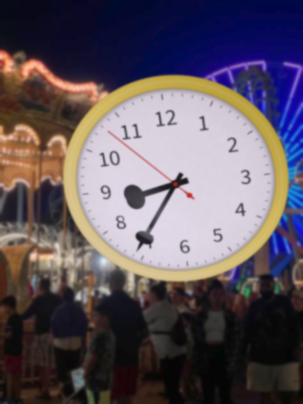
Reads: 8.35.53
